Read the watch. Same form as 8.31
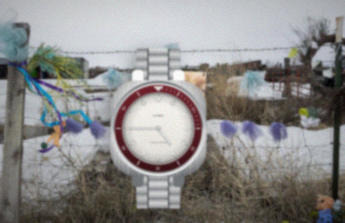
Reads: 4.45
